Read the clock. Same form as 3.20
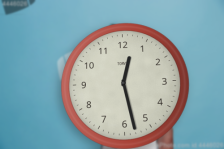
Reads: 12.28
